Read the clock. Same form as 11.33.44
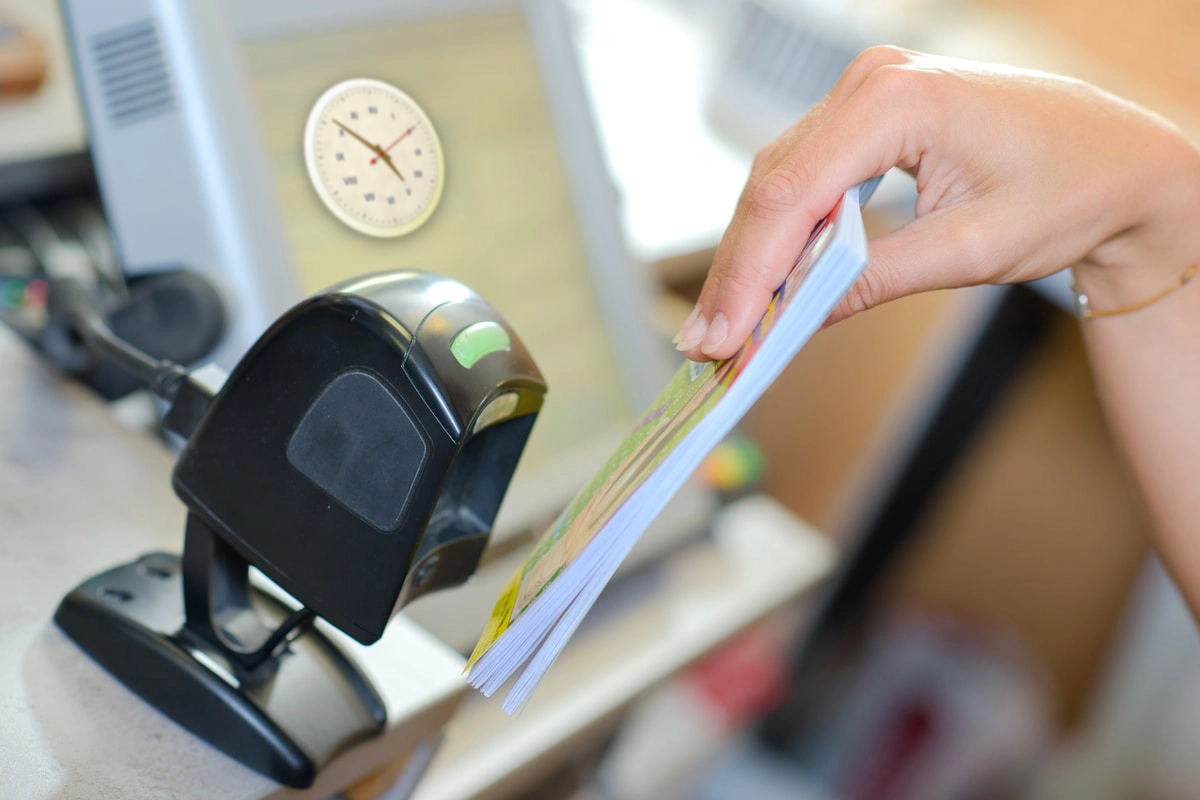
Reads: 4.51.10
